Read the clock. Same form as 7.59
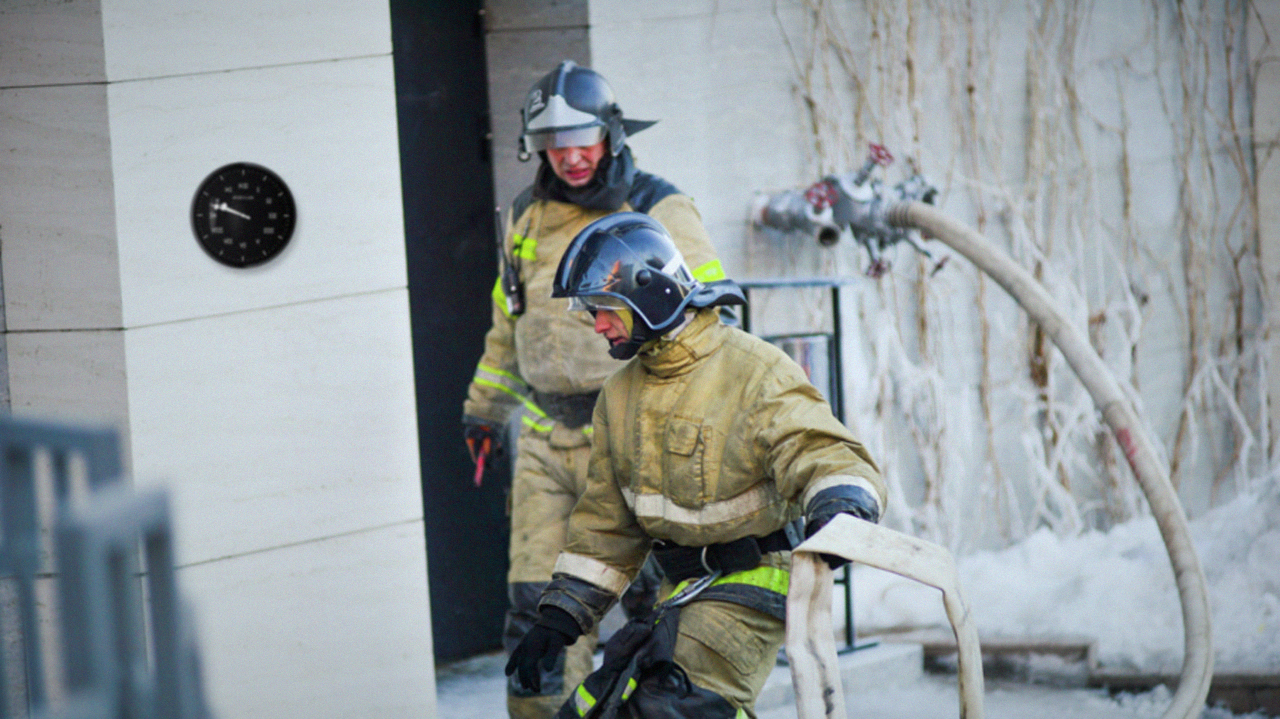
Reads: 9.48
